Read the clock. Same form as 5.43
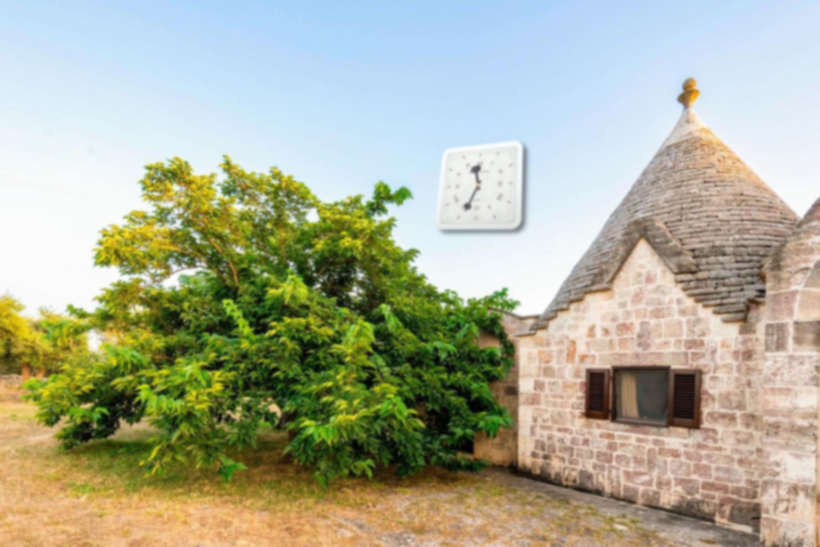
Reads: 11.34
